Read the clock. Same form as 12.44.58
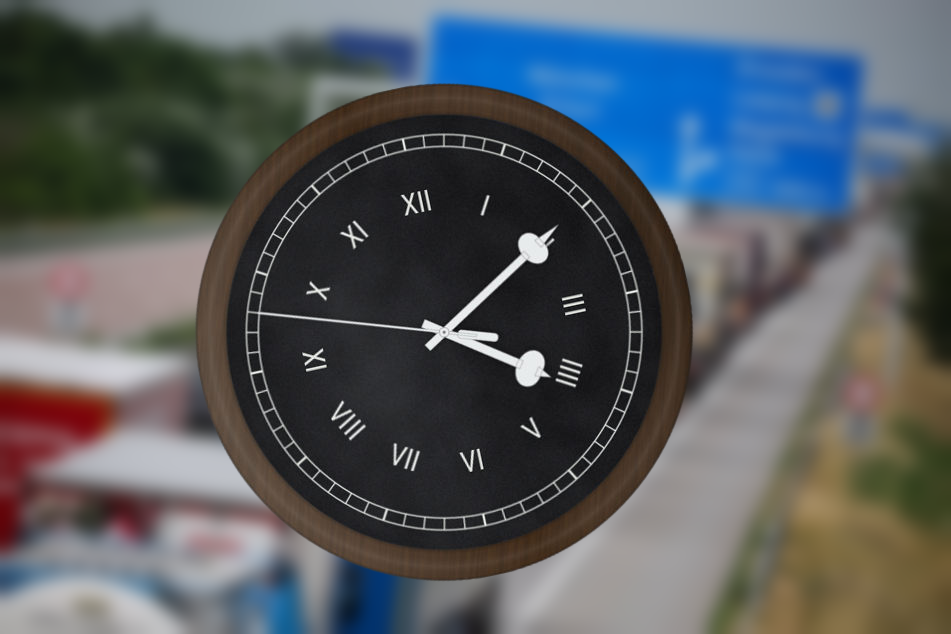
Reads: 4.09.48
